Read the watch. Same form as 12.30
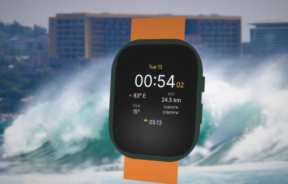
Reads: 0.54
